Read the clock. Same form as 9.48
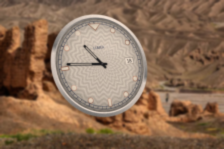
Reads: 10.46
